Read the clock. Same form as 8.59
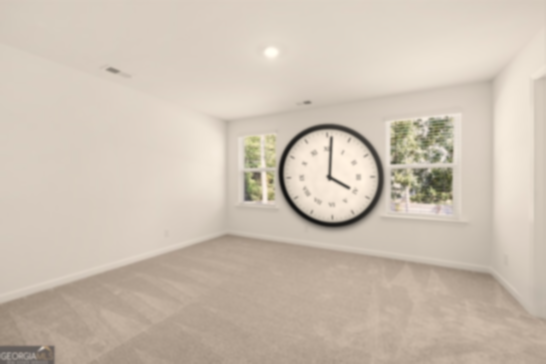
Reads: 4.01
